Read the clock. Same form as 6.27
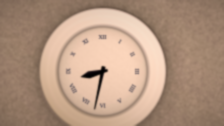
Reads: 8.32
